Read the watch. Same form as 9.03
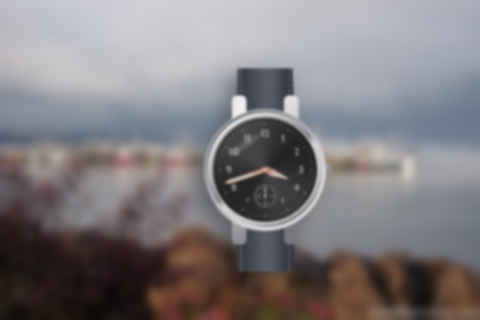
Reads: 3.42
